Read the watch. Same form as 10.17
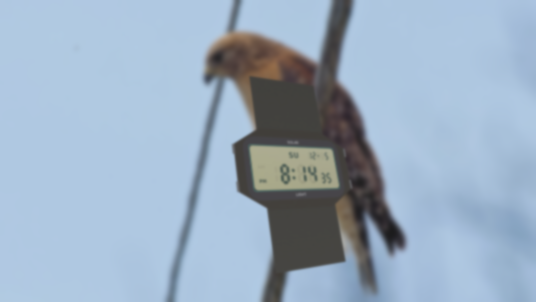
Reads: 8.14
